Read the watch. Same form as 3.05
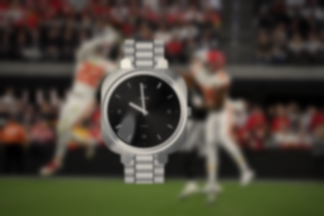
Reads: 9.59
